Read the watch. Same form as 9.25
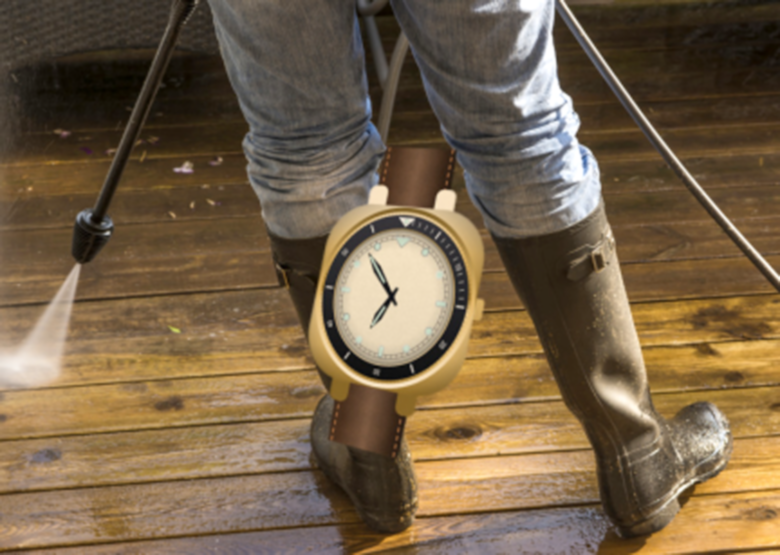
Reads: 6.53
